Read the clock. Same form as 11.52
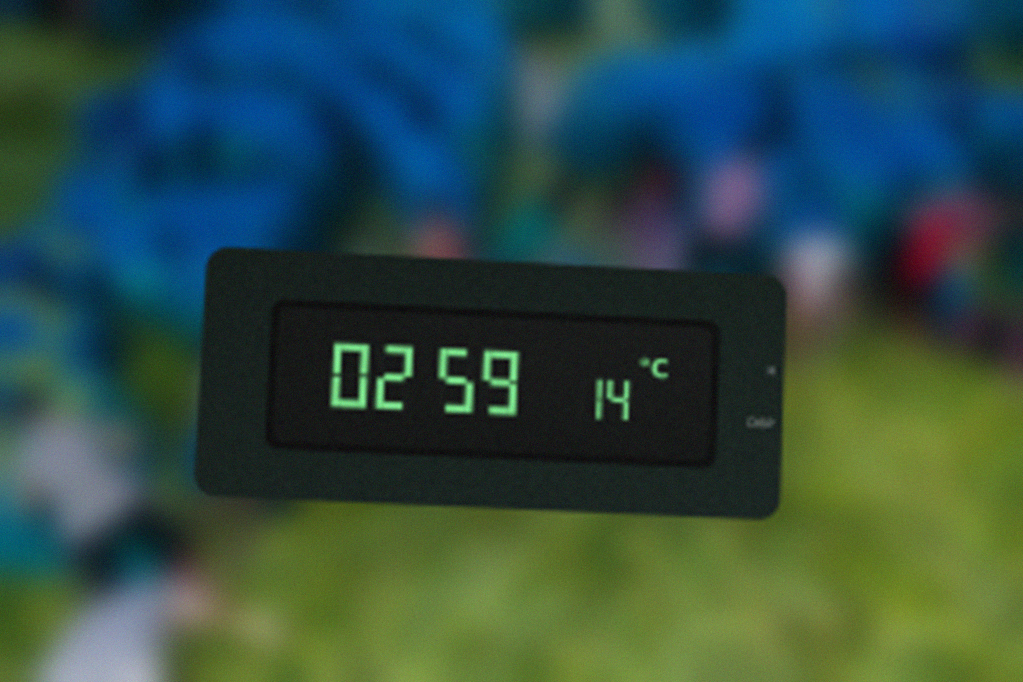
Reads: 2.59
